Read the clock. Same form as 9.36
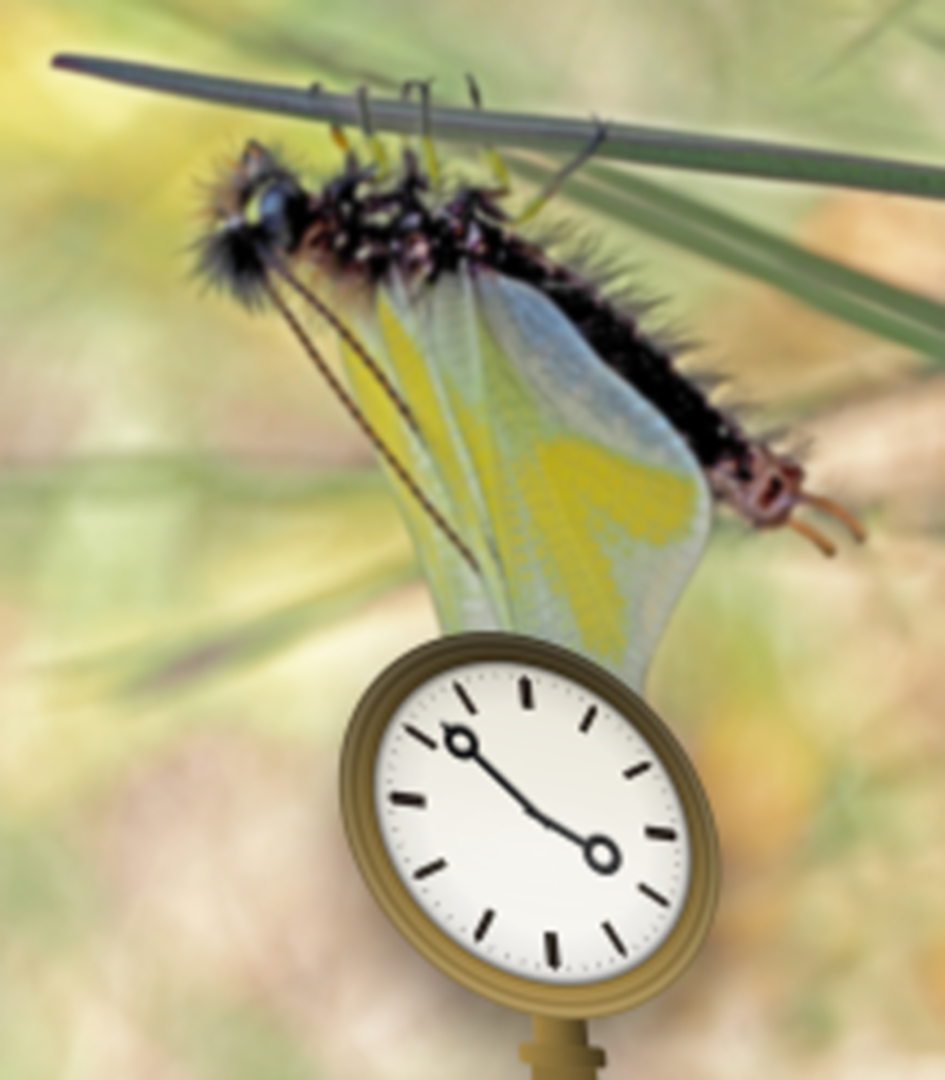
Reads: 3.52
